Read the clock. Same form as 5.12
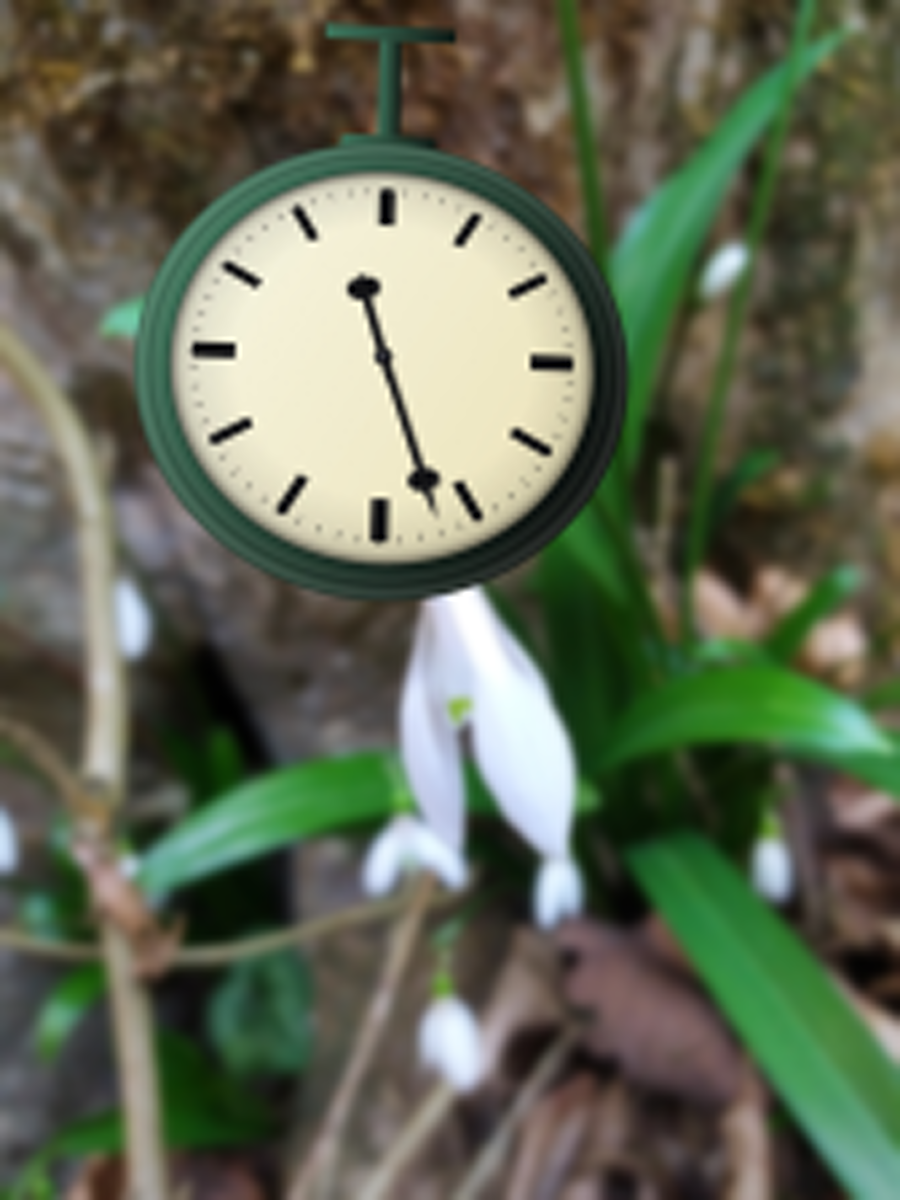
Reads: 11.27
